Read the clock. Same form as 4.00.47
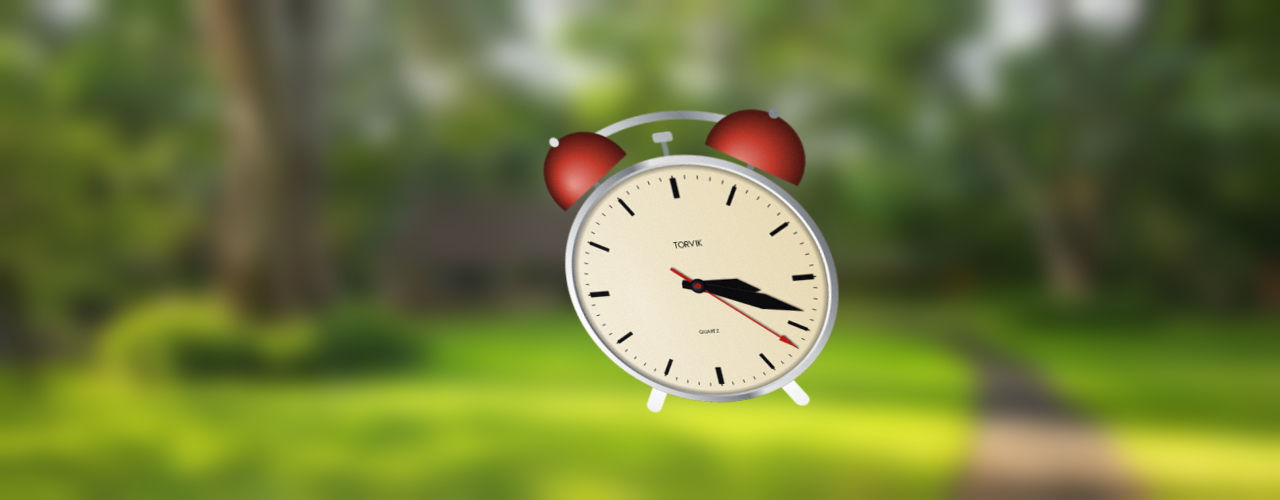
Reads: 3.18.22
